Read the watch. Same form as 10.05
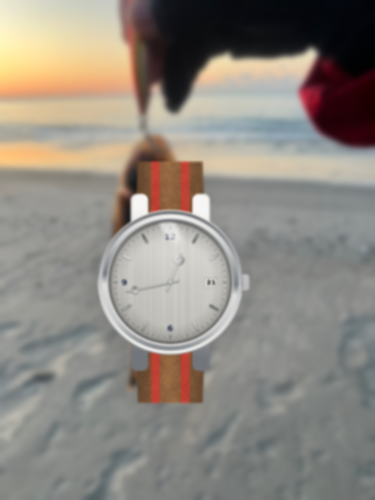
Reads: 12.43
